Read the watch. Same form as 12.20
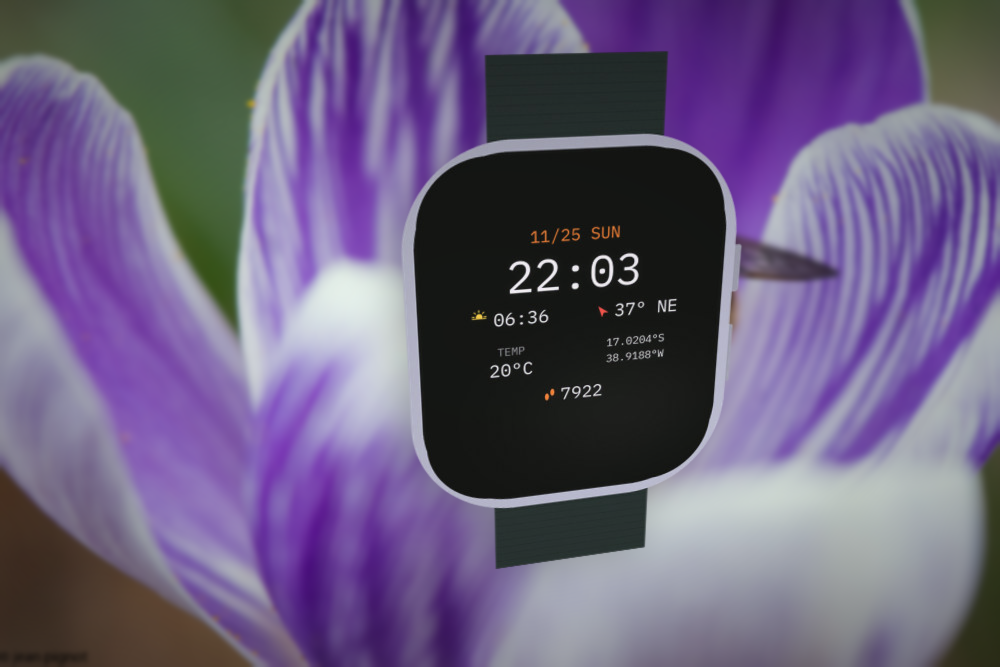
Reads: 22.03
